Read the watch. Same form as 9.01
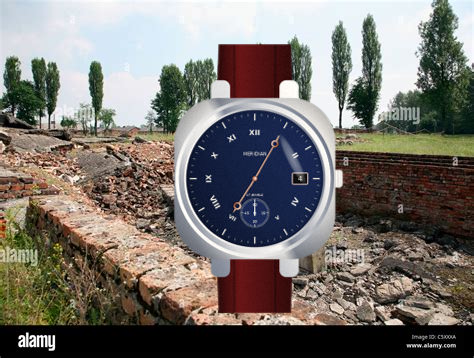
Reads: 7.05
